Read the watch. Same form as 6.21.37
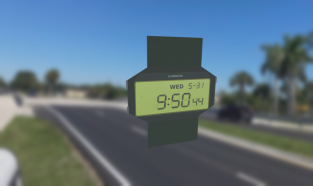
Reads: 9.50.44
